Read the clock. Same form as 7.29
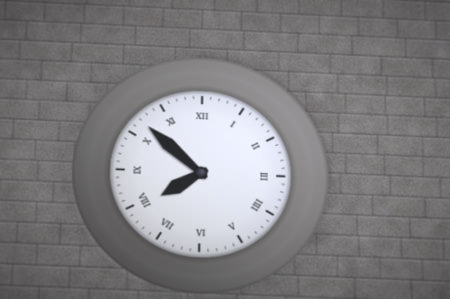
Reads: 7.52
